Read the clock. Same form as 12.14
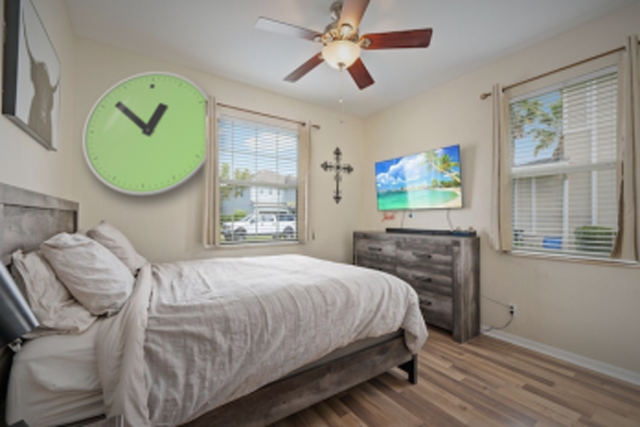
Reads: 12.52
